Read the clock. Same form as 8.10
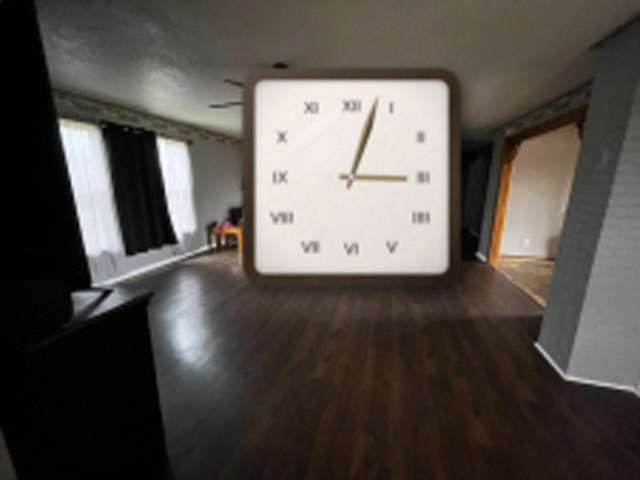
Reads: 3.03
